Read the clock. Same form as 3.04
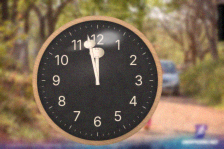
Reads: 11.58
